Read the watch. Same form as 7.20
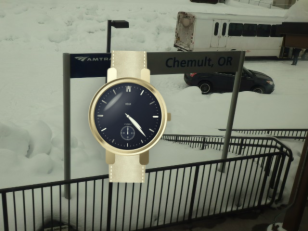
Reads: 4.23
